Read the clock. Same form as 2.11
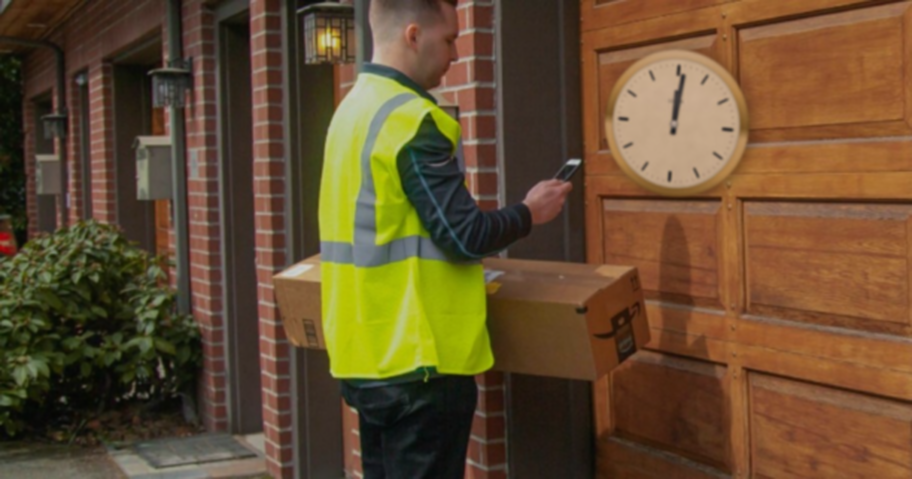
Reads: 12.01
